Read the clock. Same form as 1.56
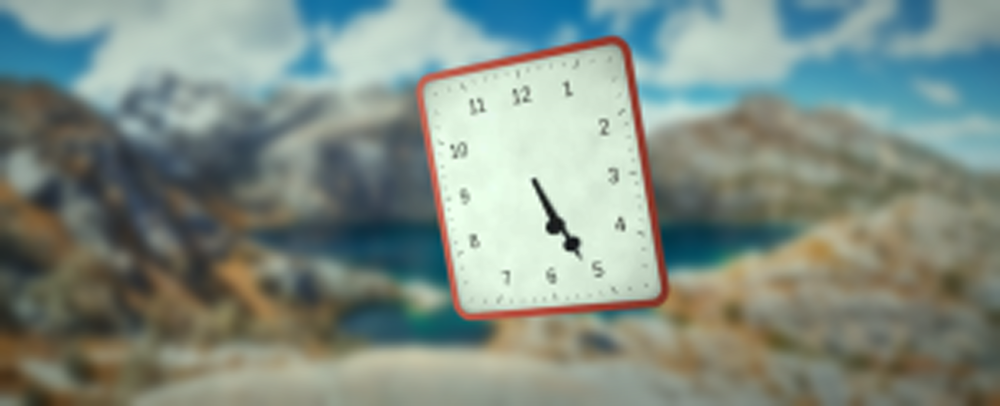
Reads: 5.26
